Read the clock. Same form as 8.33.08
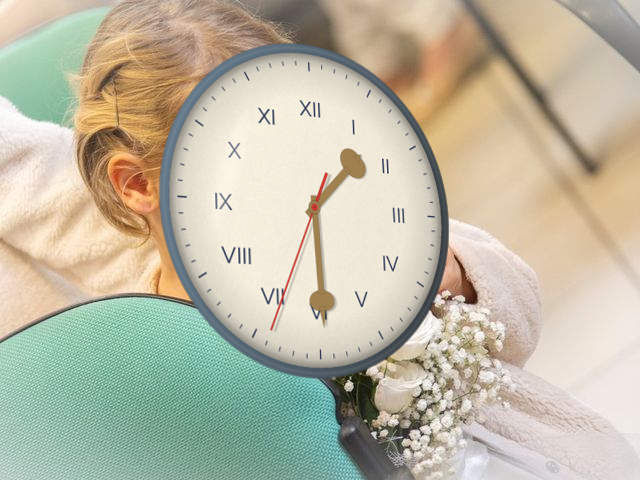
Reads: 1.29.34
